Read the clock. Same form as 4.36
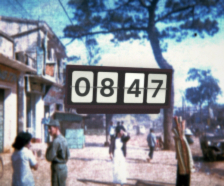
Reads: 8.47
